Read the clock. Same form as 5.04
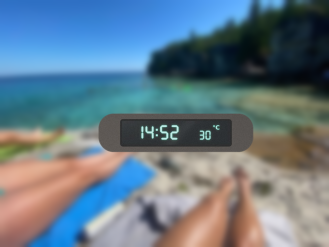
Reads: 14.52
